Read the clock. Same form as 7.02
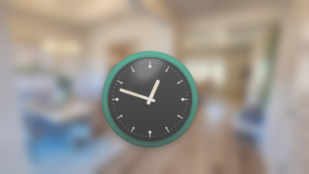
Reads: 12.48
